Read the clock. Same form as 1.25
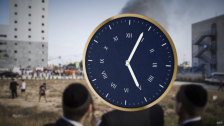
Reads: 5.04
